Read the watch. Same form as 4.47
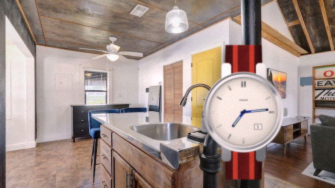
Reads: 7.14
